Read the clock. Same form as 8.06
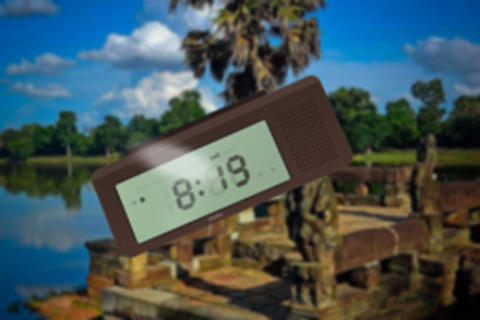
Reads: 8.19
